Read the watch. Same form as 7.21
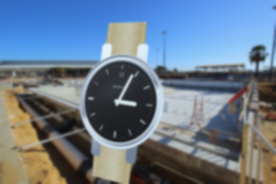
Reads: 3.04
